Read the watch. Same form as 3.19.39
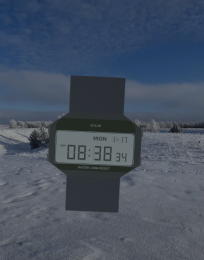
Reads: 8.38.34
